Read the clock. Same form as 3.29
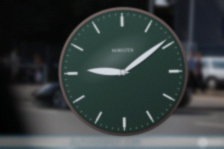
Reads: 9.09
